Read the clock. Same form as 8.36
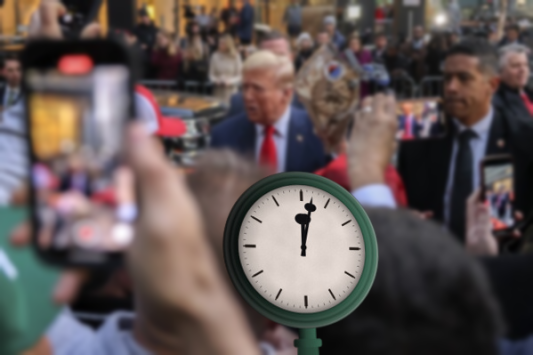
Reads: 12.02
